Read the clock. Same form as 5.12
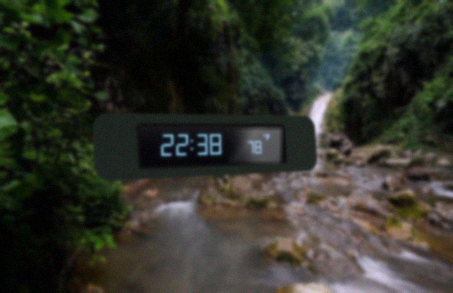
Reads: 22.38
